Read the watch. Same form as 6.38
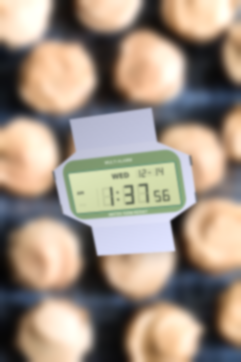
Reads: 1.37
